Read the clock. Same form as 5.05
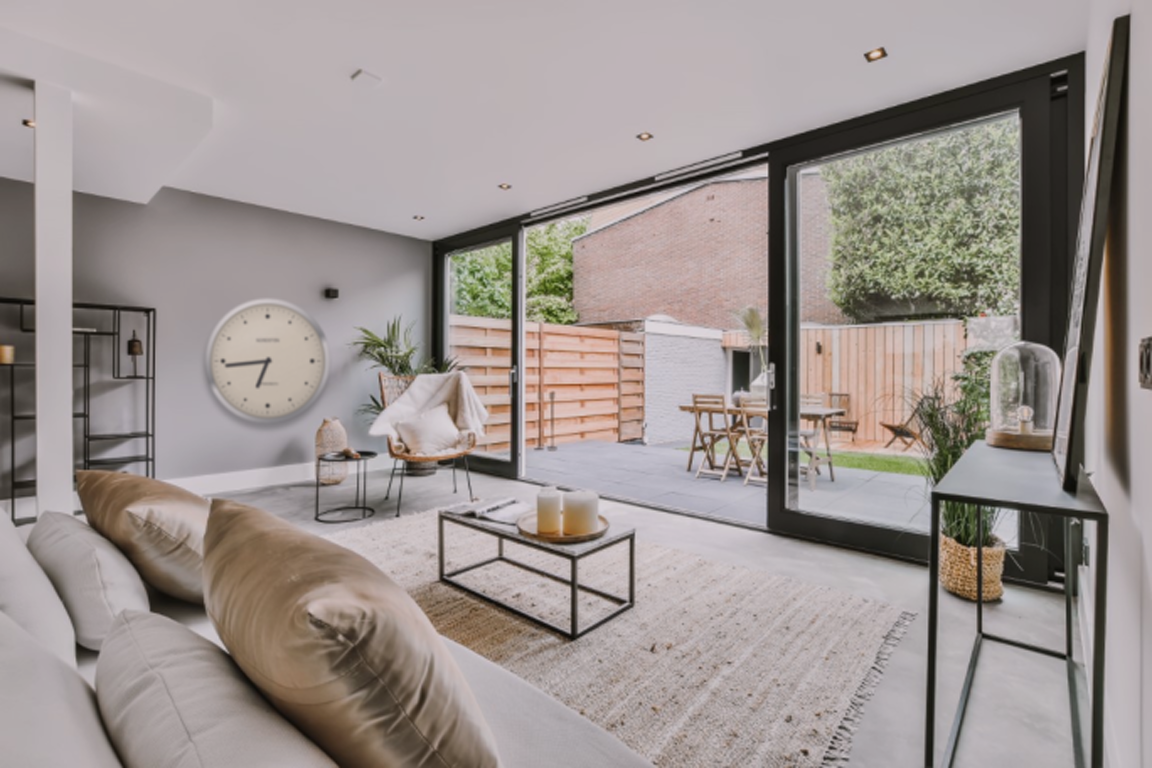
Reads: 6.44
